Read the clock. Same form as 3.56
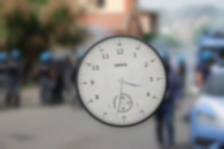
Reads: 3.32
